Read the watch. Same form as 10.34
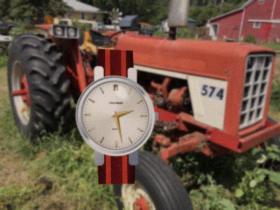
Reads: 2.28
